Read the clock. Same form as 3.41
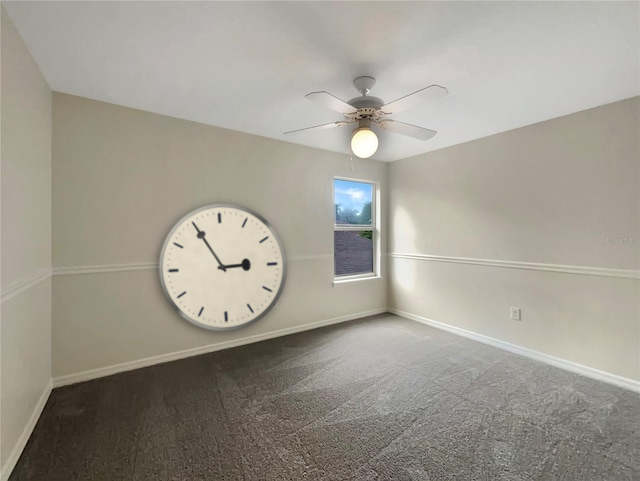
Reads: 2.55
